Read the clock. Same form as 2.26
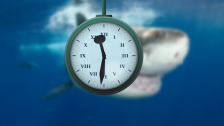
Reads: 11.31
